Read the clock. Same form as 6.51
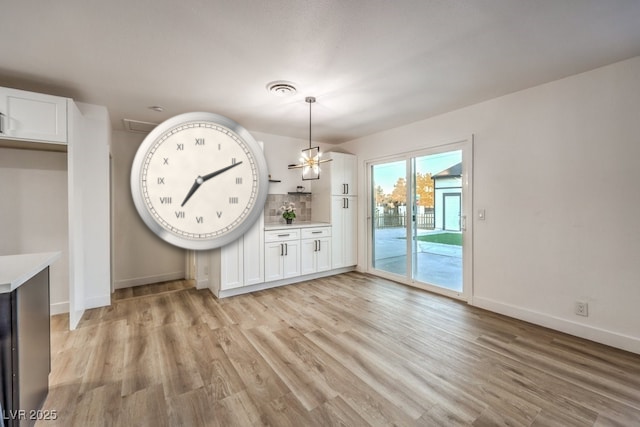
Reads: 7.11
